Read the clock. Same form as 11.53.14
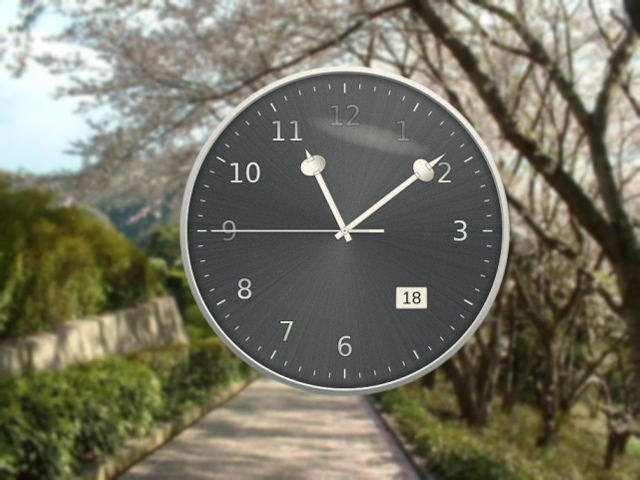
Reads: 11.08.45
